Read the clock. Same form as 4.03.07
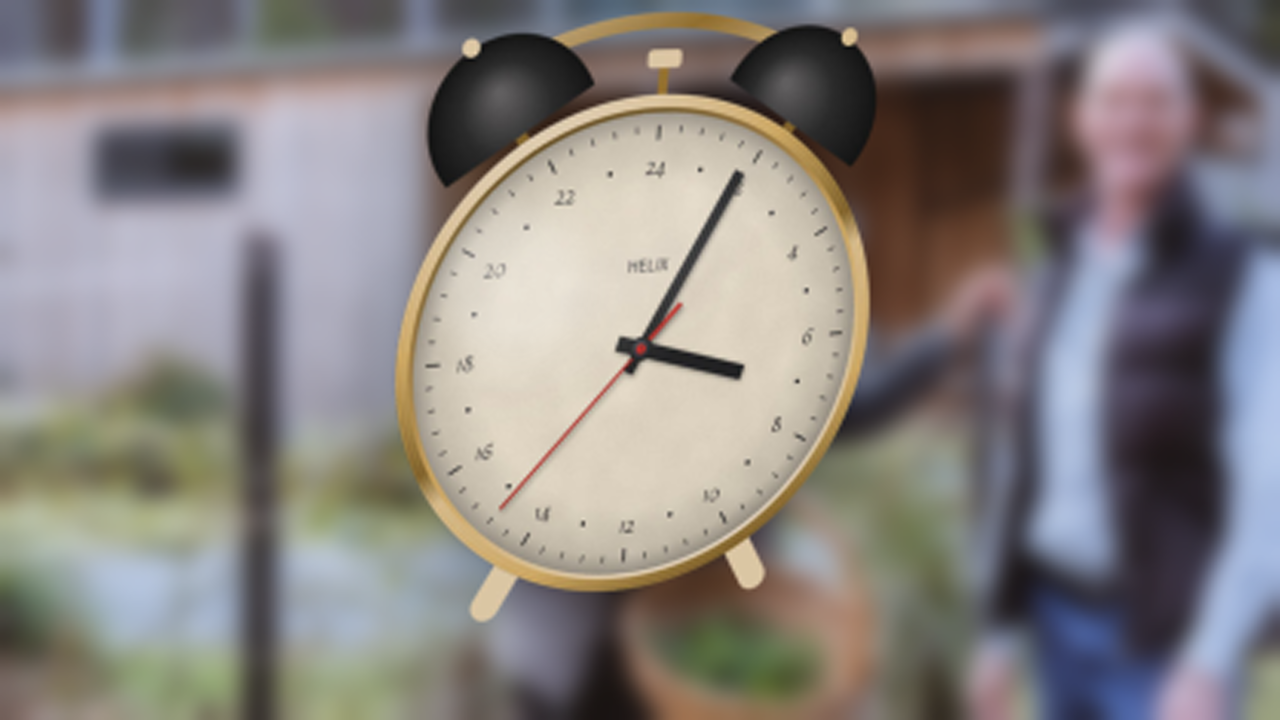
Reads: 7.04.37
